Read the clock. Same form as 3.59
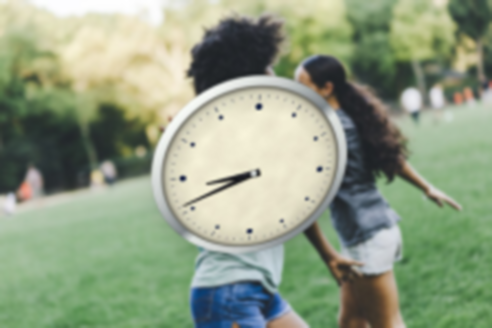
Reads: 8.41
